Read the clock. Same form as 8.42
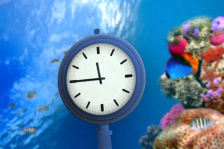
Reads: 11.45
